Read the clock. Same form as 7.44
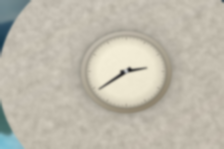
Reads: 2.39
